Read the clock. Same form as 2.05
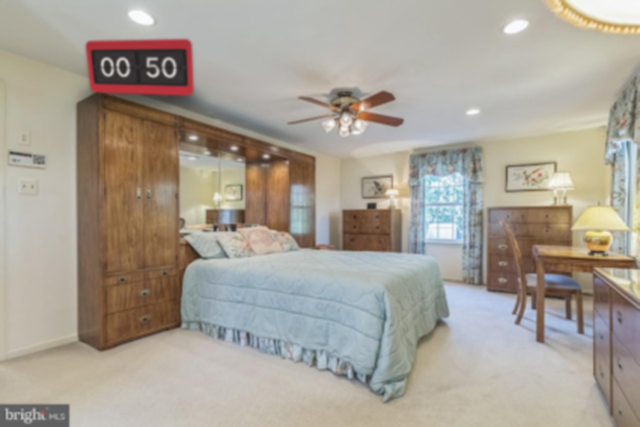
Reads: 0.50
